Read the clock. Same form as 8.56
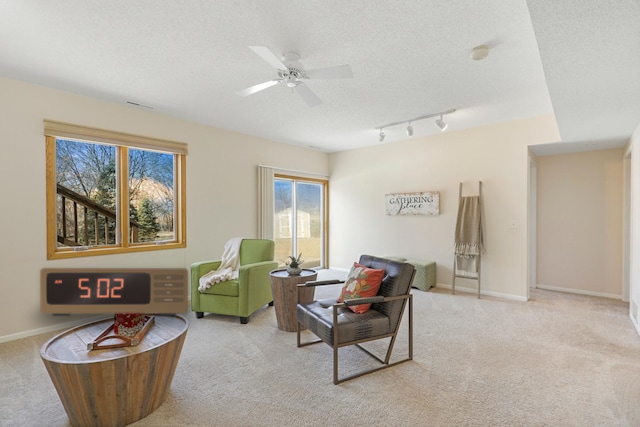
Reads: 5.02
